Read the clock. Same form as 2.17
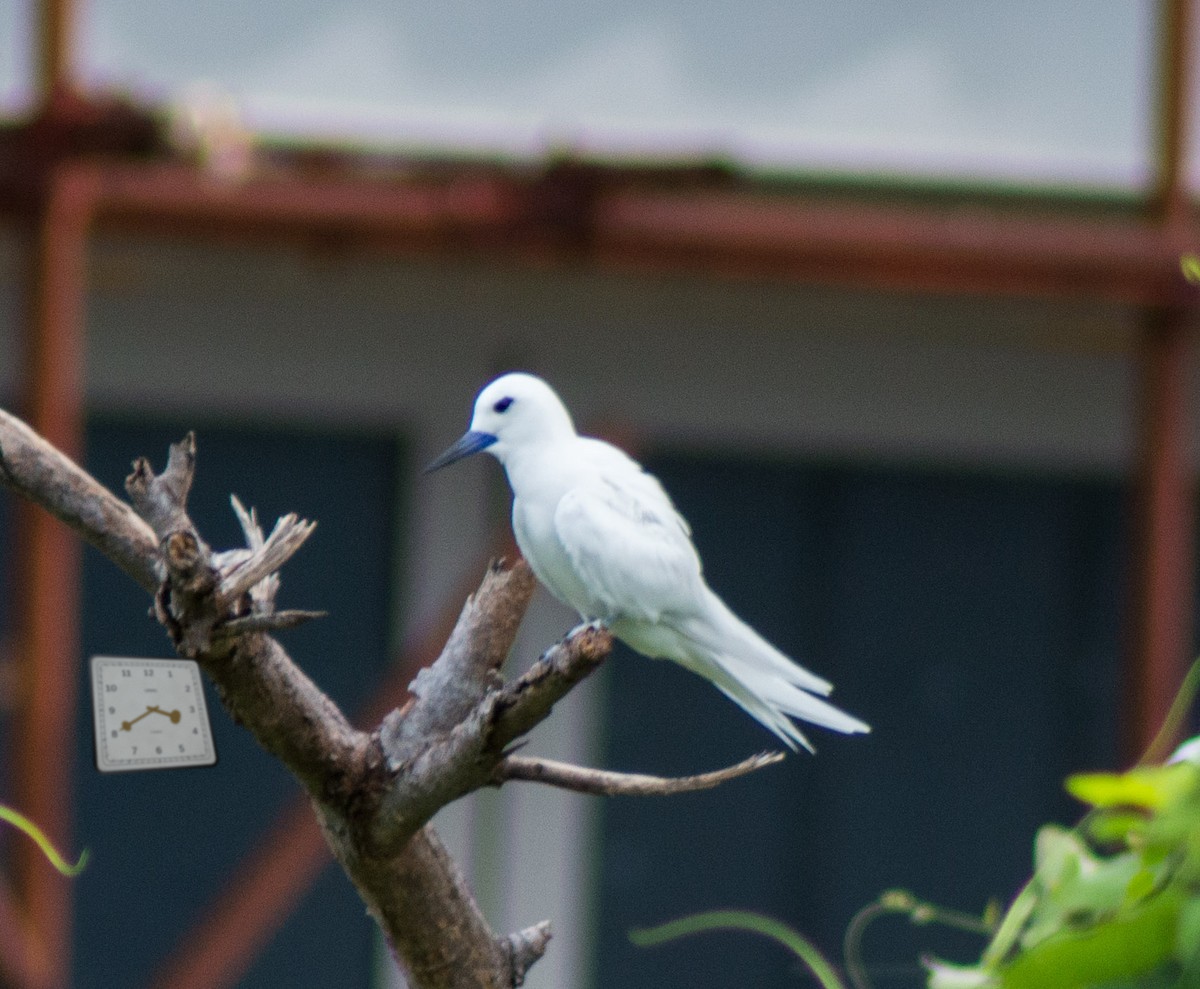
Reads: 3.40
